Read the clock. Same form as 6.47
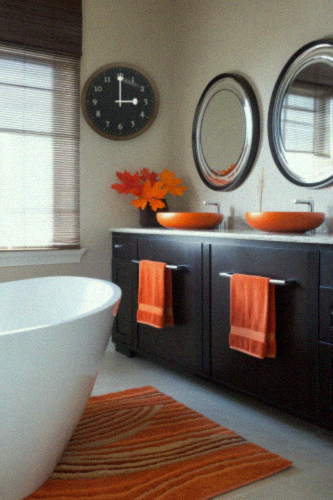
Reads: 3.00
